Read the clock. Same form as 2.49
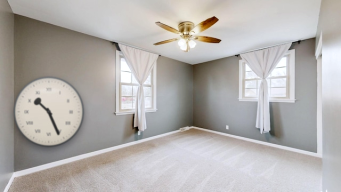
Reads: 10.26
